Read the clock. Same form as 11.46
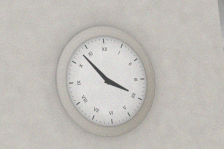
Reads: 3.53
